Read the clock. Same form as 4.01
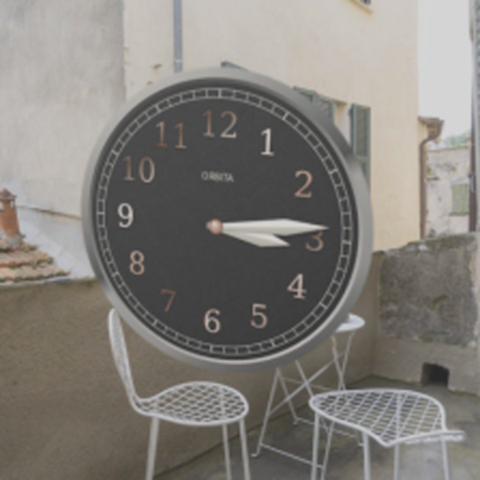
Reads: 3.14
